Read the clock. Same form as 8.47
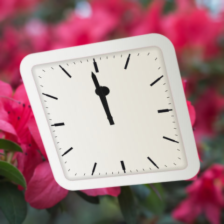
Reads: 11.59
